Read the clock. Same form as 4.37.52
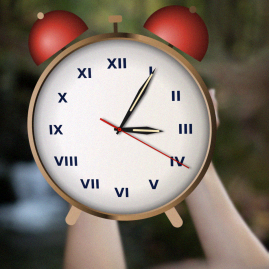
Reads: 3.05.20
